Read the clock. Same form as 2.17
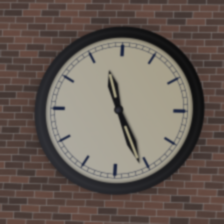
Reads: 11.26
